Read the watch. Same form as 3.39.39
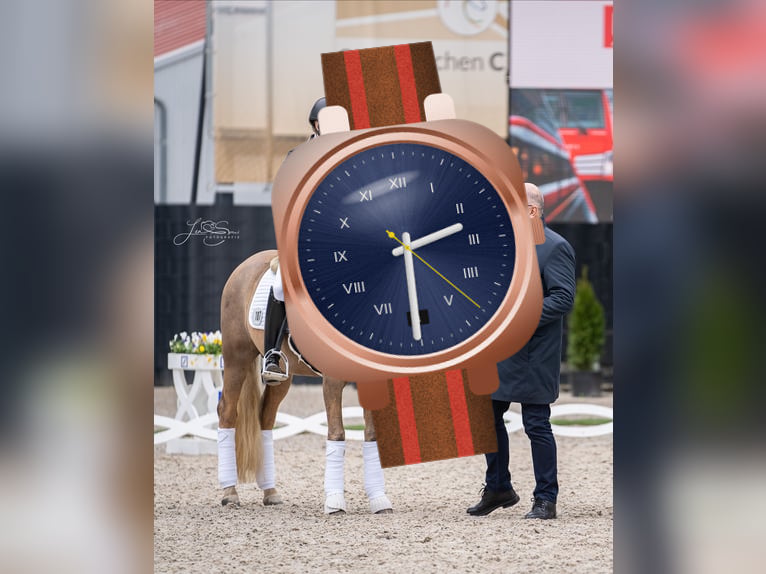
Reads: 2.30.23
